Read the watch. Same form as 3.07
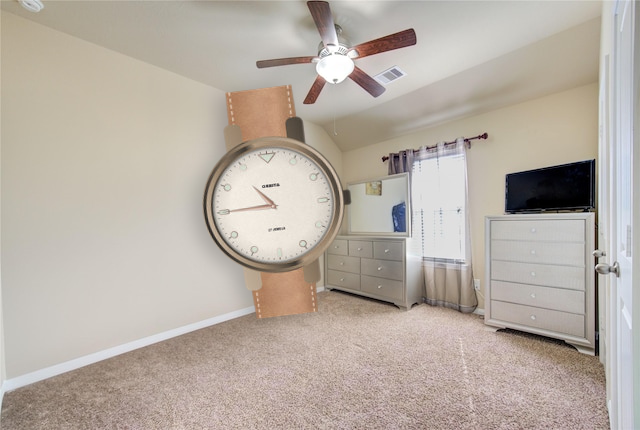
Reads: 10.45
